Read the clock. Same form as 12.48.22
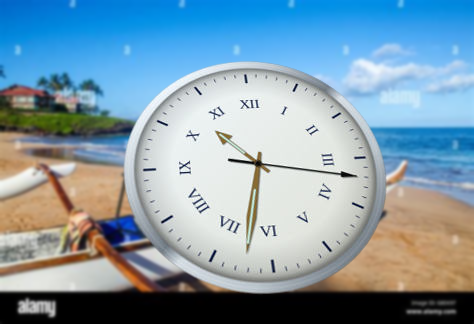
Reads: 10.32.17
